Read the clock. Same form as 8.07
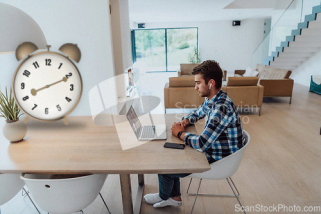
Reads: 8.11
